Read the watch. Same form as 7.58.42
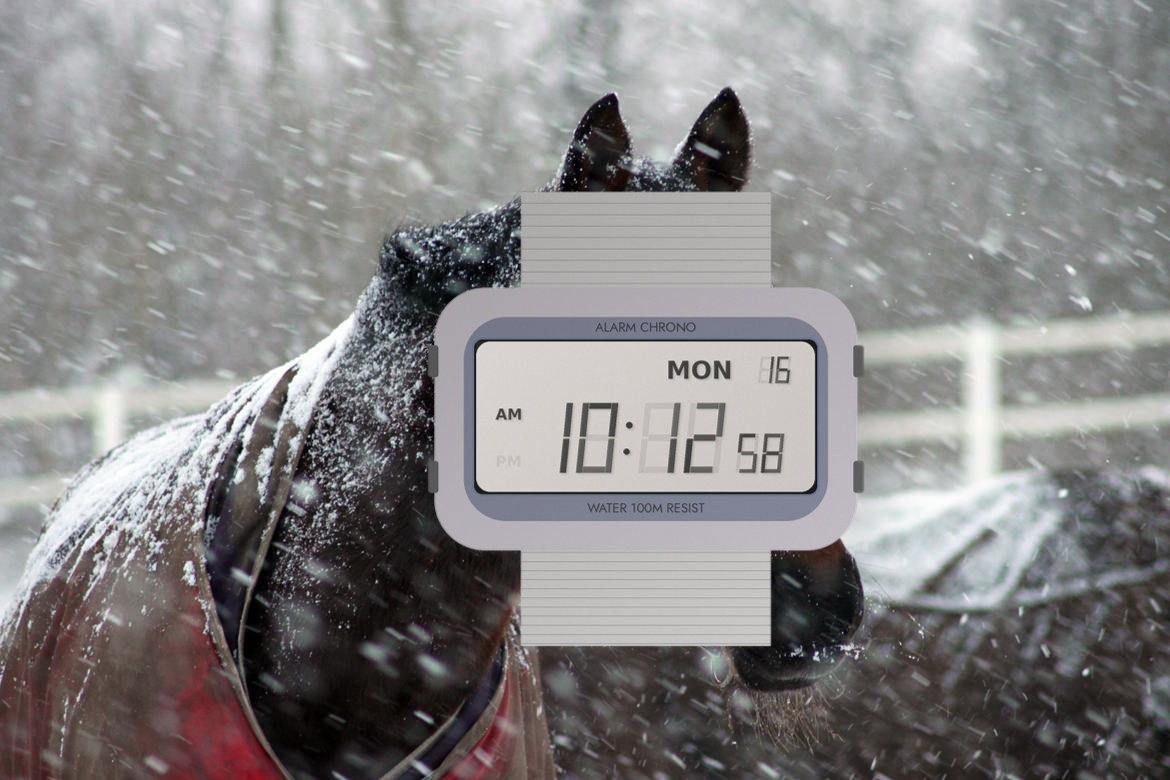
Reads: 10.12.58
